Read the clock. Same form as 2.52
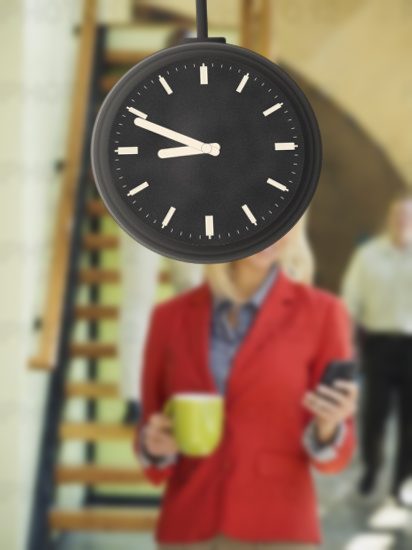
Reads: 8.49
